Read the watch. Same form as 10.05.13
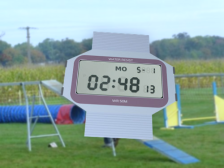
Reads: 2.48.13
